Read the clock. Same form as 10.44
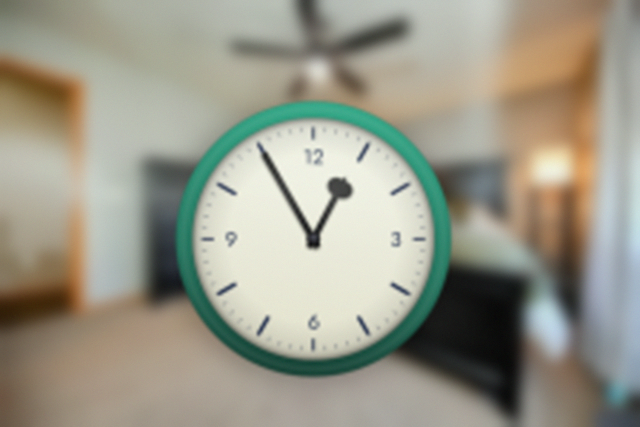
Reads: 12.55
